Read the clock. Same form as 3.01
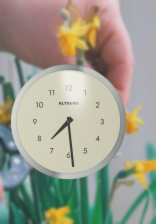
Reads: 7.29
